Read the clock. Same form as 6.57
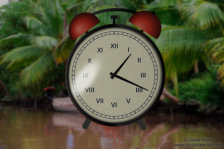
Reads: 1.19
